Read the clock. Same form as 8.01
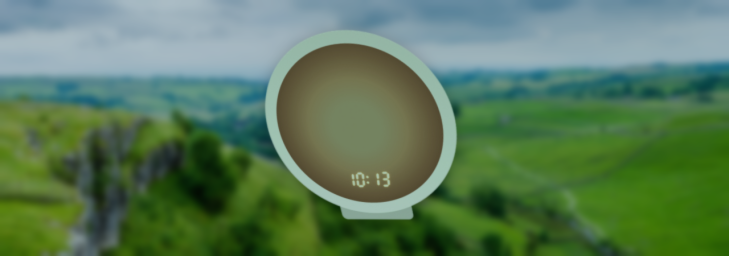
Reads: 10.13
